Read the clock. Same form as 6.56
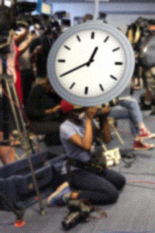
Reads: 12.40
